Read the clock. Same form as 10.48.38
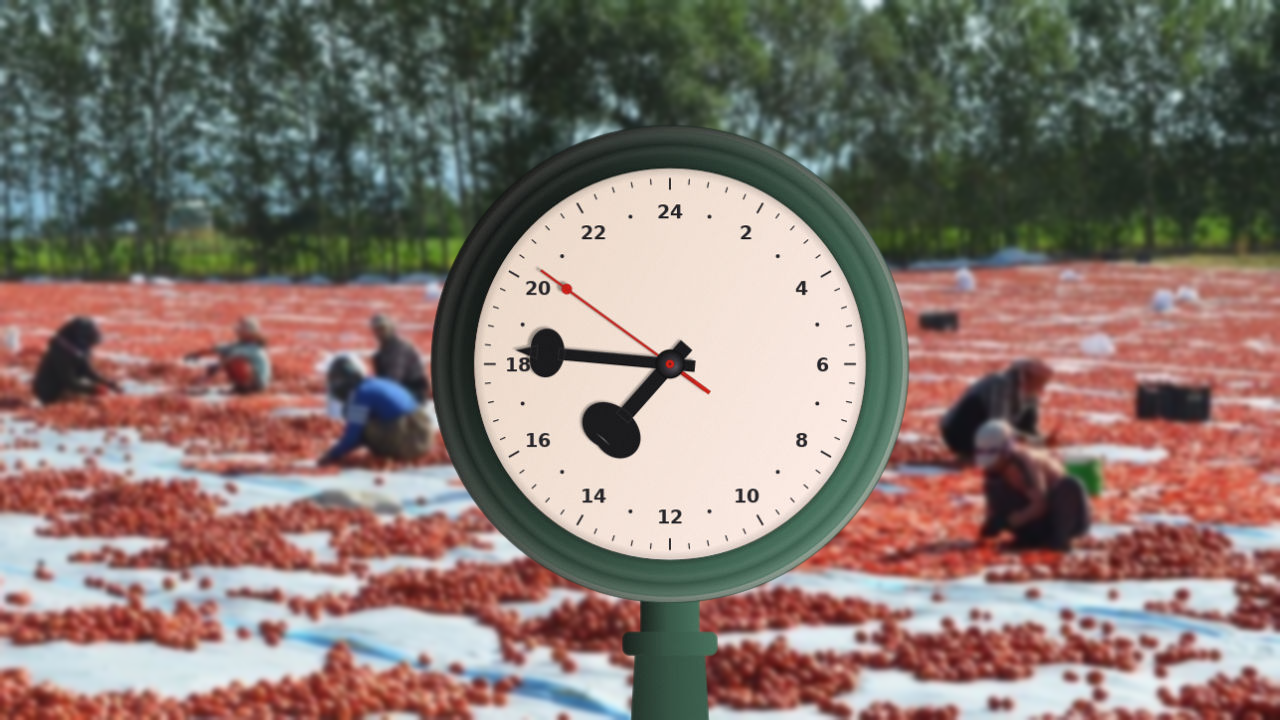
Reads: 14.45.51
